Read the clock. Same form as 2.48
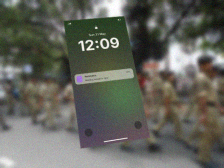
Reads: 12.09
